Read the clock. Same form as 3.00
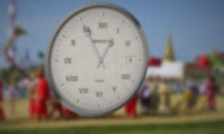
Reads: 12.55
